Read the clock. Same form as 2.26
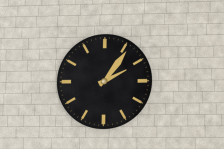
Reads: 2.06
